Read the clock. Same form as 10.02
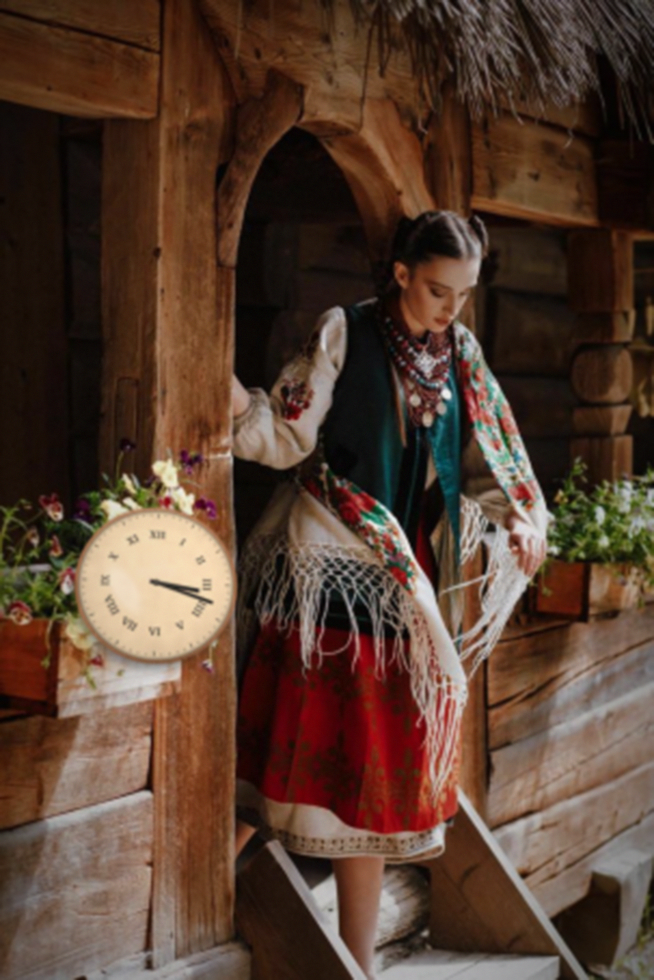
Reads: 3.18
